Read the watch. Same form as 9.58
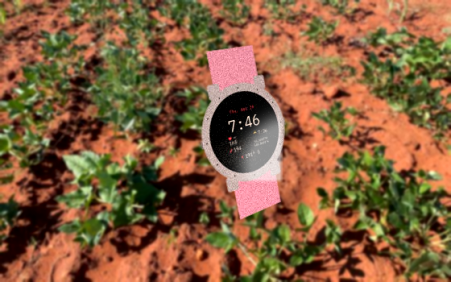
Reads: 7.46
